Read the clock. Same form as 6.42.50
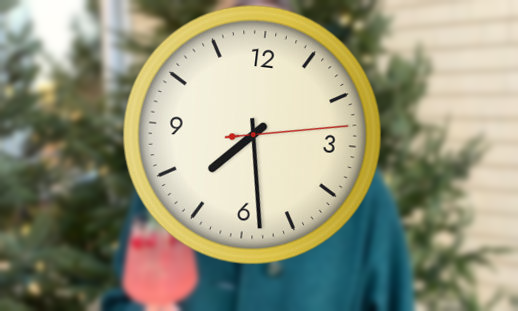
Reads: 7.28.13
